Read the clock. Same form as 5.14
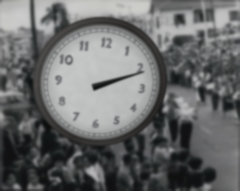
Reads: 2.11
